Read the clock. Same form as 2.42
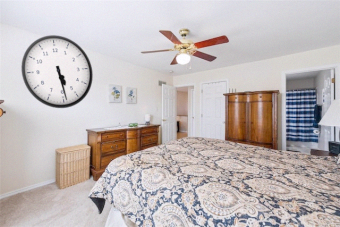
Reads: 5.29
